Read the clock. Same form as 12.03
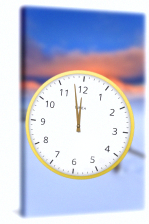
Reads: 11.58
